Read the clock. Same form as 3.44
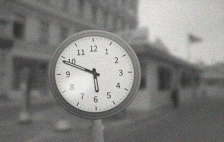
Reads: 5.49
